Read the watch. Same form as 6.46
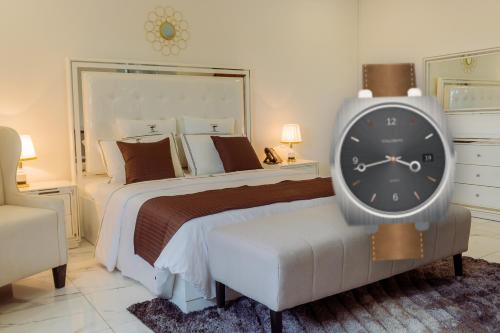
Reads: 3.43
